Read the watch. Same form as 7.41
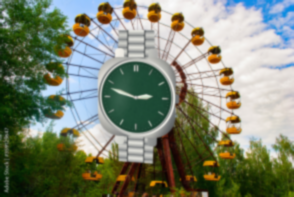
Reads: 2.48
